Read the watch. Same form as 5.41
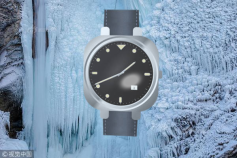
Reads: 1.41
